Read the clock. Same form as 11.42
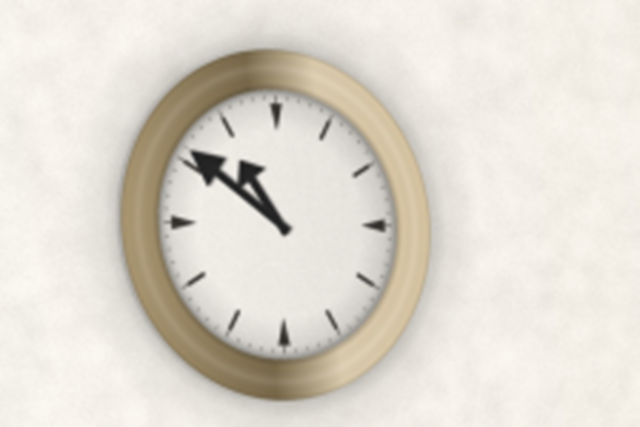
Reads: 10.51
